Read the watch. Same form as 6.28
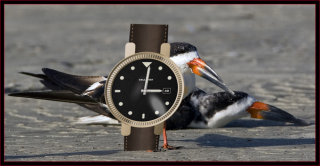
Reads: 3.01
